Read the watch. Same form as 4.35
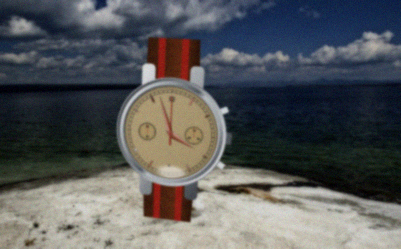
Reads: 3.57
